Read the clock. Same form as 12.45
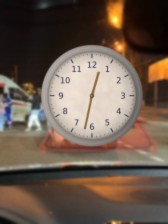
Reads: 12.32
